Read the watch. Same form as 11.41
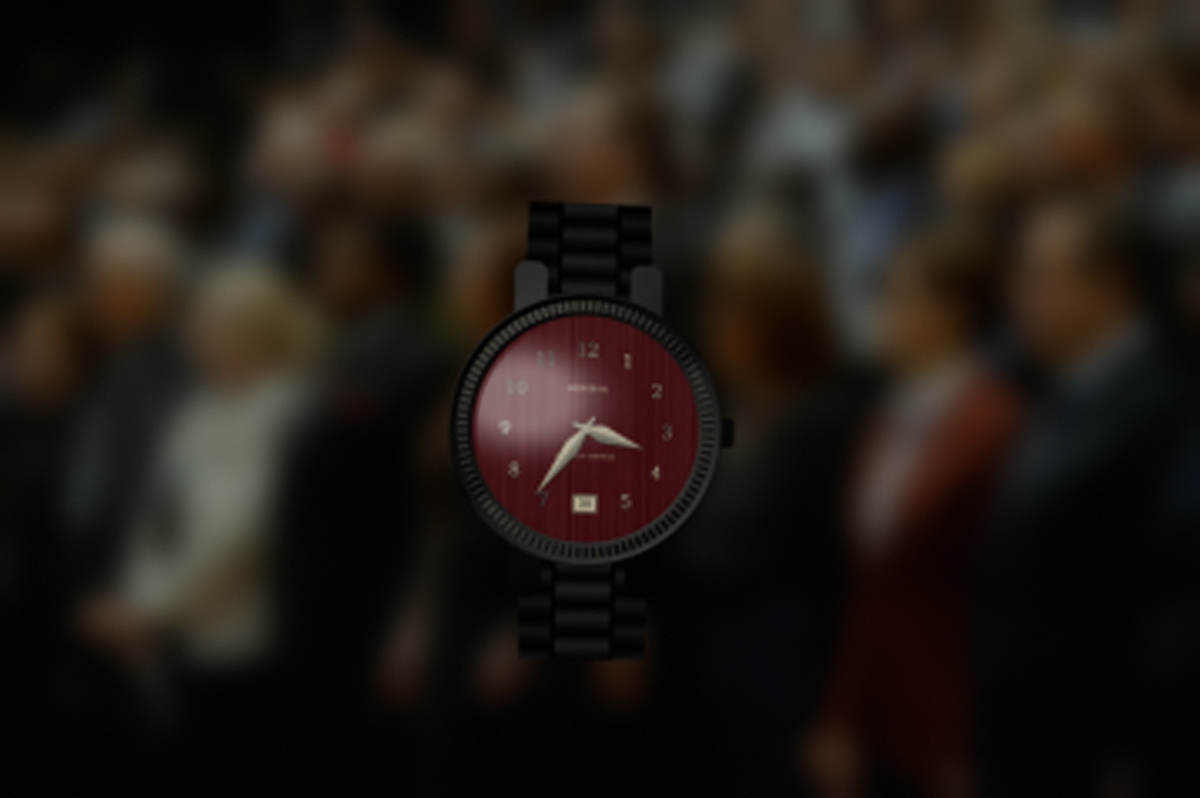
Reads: 3.36
